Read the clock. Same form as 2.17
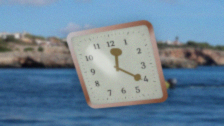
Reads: 12.21
